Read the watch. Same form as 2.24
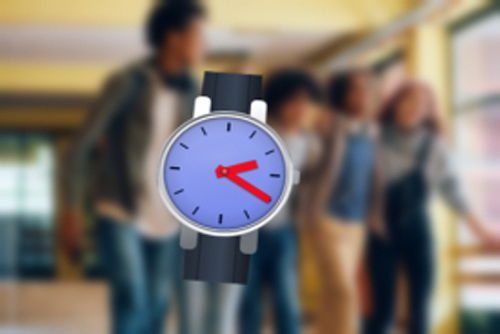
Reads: 2.20
